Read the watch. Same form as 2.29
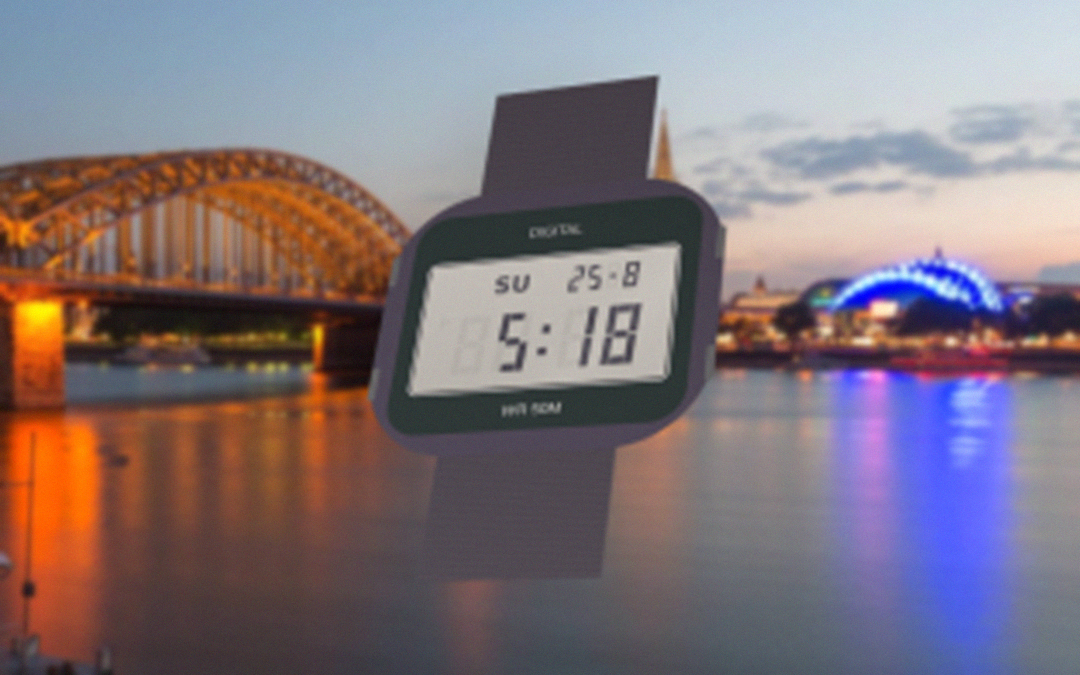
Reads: 5.18
